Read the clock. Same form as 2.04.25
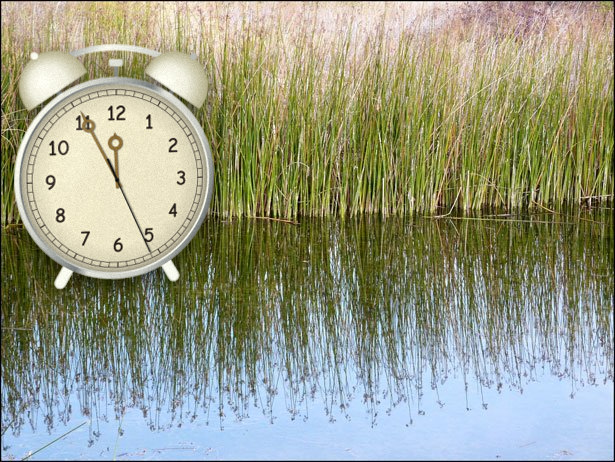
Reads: 11.55.26
